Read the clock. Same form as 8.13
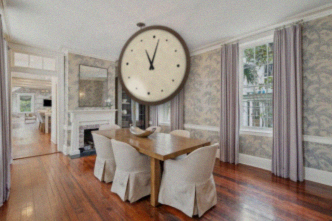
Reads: 11.02
